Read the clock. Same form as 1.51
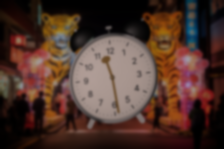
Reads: 11.29
